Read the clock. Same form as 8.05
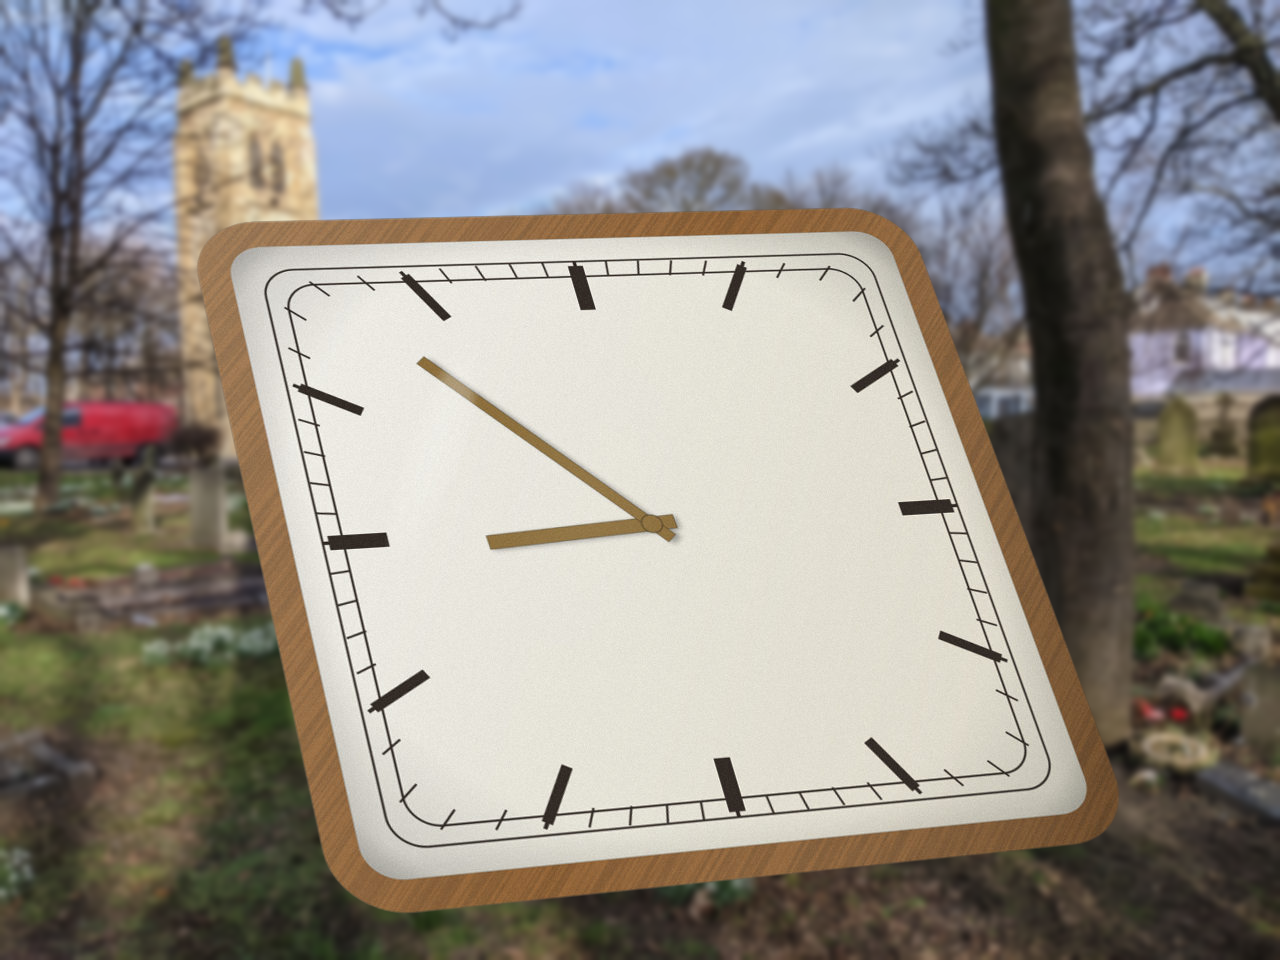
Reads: 8.53
